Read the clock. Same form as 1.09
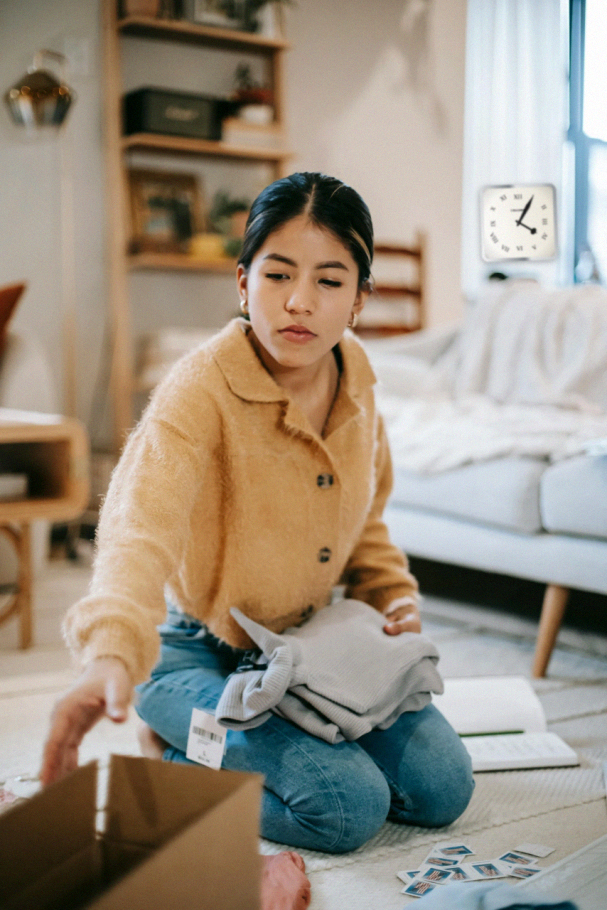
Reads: 4.05
